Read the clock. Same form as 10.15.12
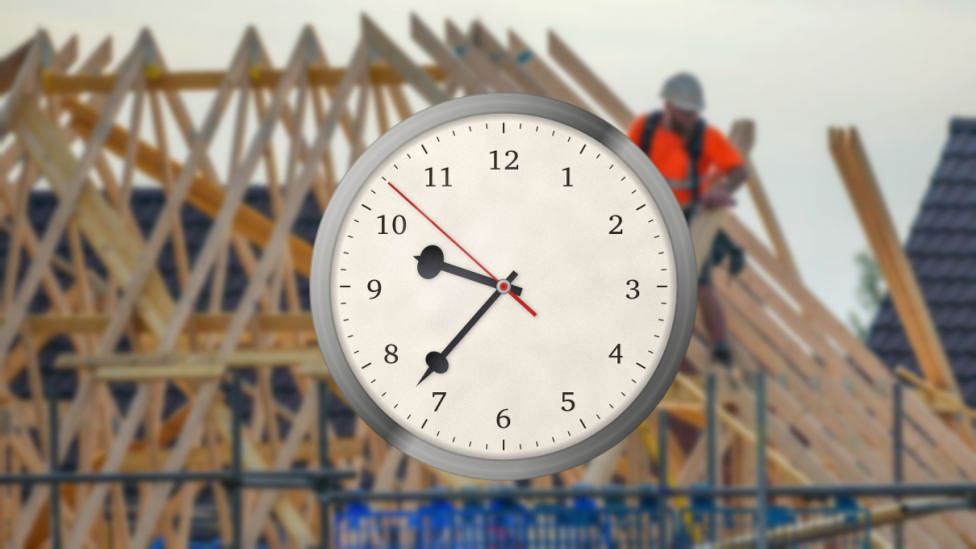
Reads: 9.36.52
